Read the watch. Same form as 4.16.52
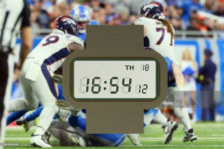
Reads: 16.54.12
